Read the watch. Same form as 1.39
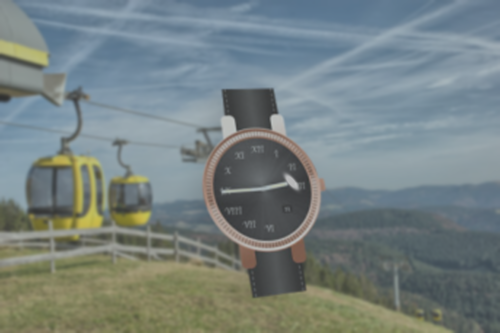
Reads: 2.45
